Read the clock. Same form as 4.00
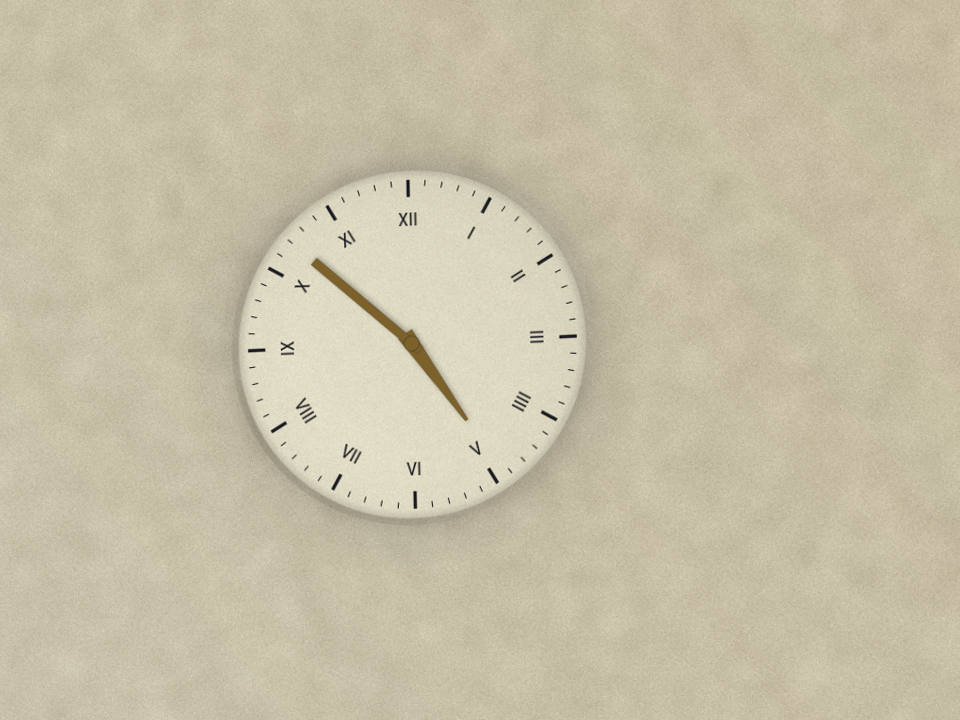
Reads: 4.52
